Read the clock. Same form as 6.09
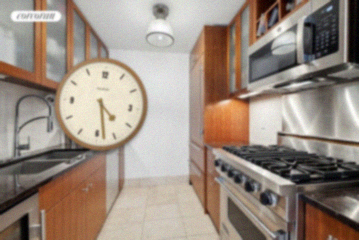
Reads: 4.28
